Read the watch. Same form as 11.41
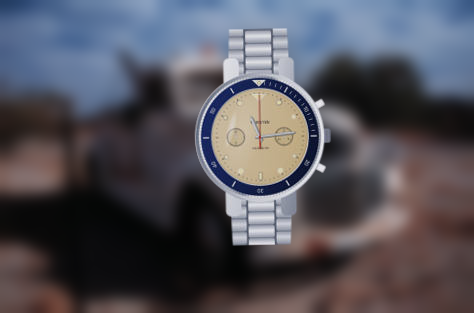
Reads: 11.14
